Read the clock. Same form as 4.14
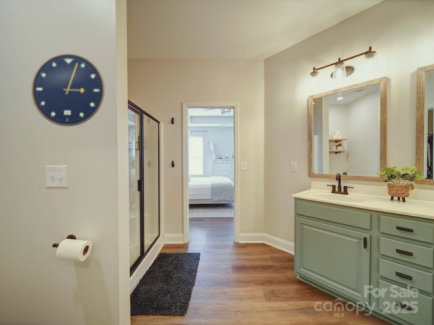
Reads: 3.03
